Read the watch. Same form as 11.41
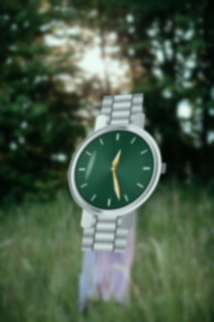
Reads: 12.27
